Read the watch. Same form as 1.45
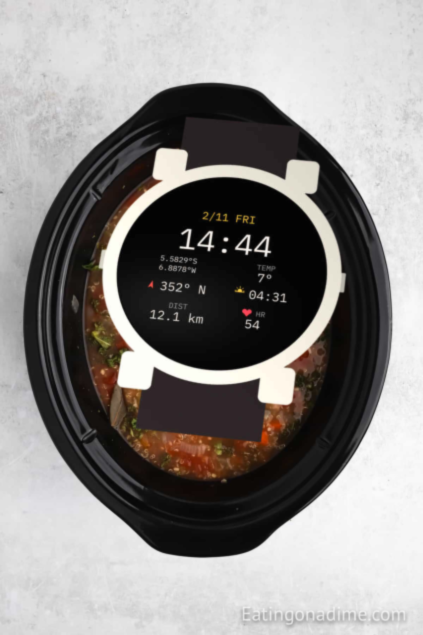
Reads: 14.44
